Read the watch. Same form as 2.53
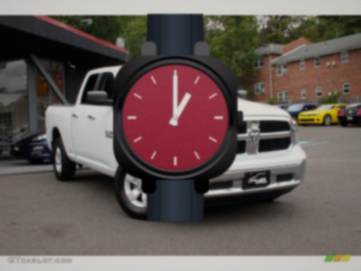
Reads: 1.00
